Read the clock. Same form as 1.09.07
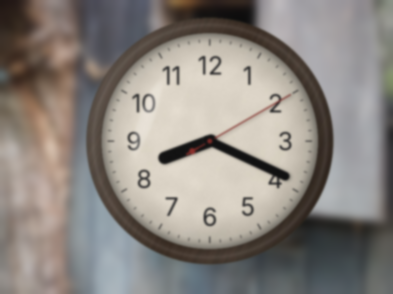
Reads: 8.19.10
